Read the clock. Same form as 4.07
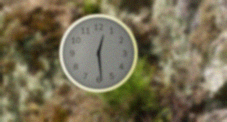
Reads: 12.29
